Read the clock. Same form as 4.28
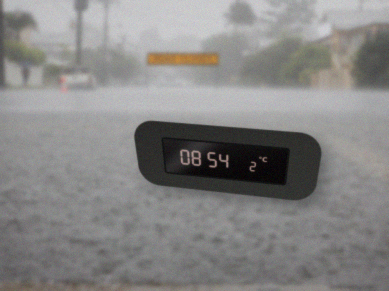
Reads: 8.54
